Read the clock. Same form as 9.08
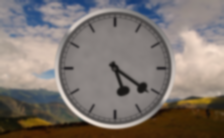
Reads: 5.21
